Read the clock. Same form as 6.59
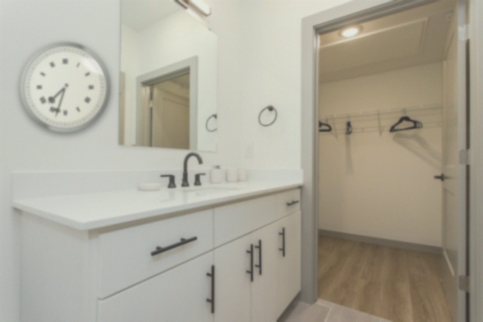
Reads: 7.33
